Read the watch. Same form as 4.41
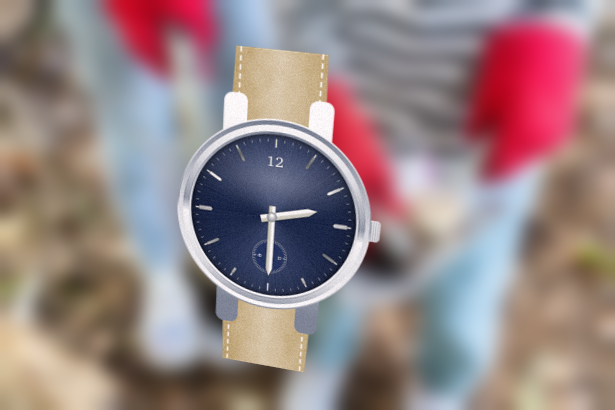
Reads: 2.30
